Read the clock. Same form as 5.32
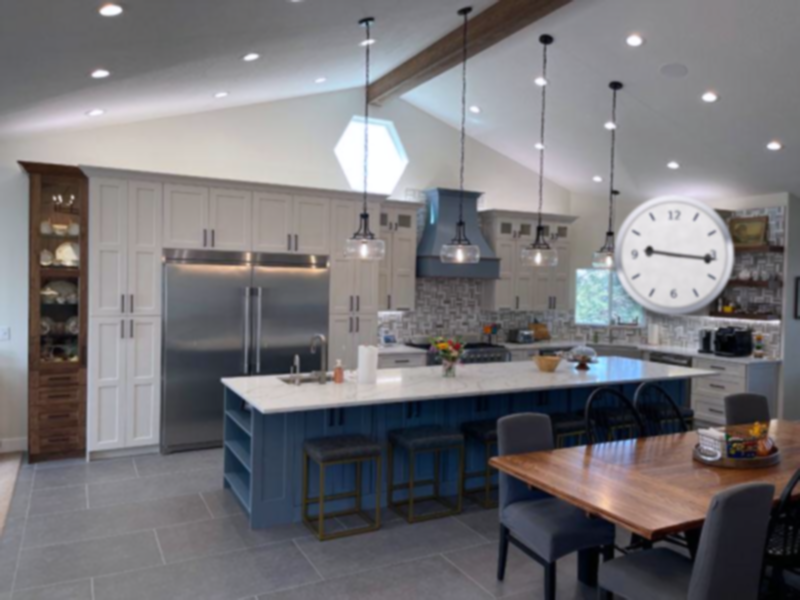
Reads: 9.16
